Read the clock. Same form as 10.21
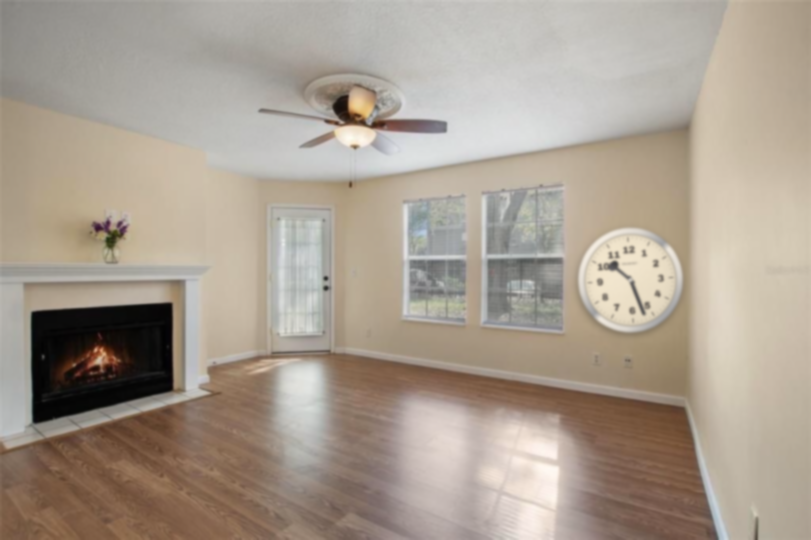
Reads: 10.27
